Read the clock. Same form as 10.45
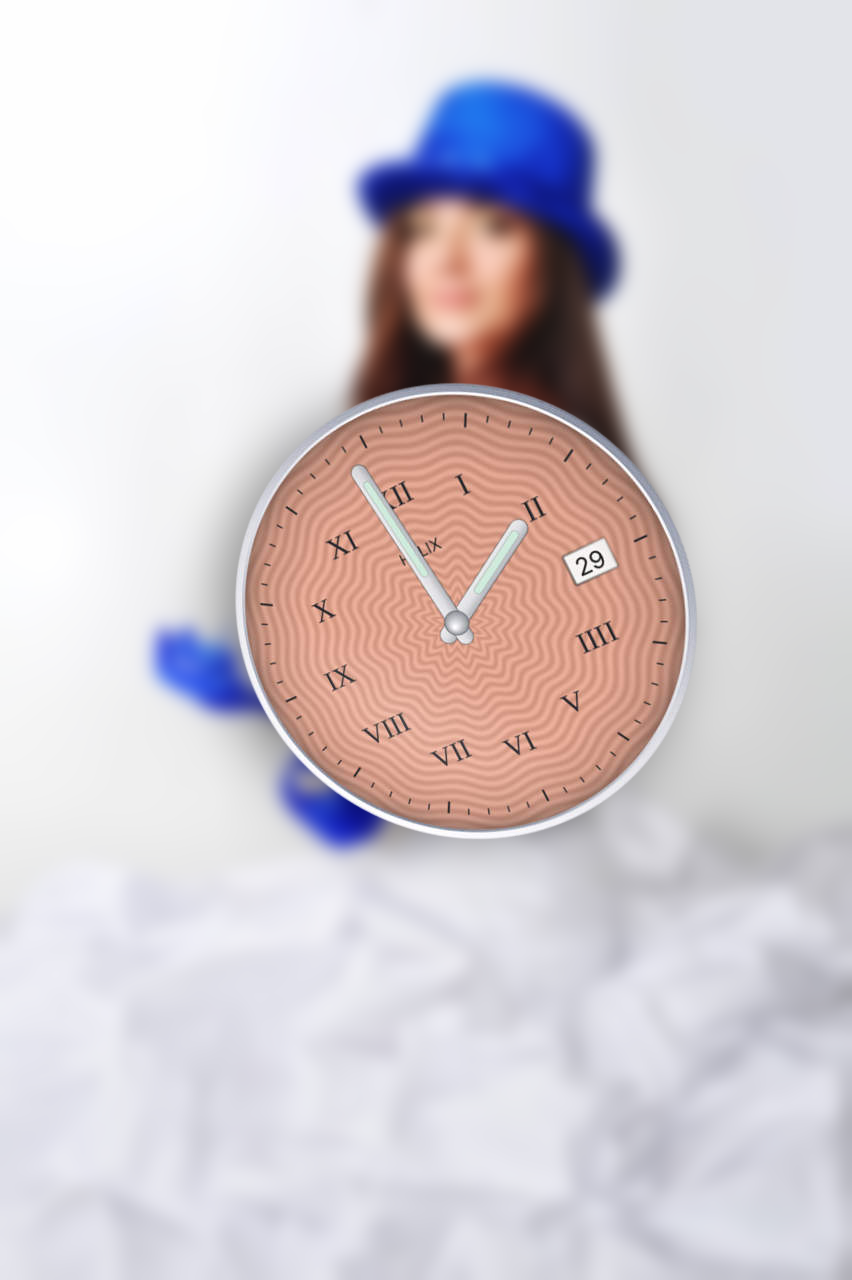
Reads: 1.59
